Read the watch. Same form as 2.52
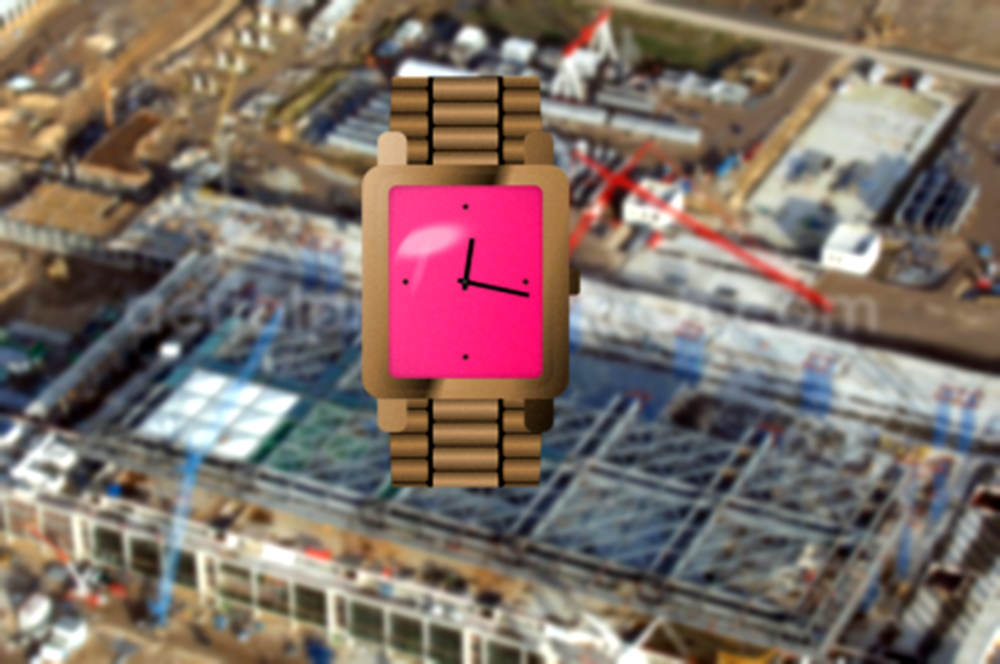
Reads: 12.17
